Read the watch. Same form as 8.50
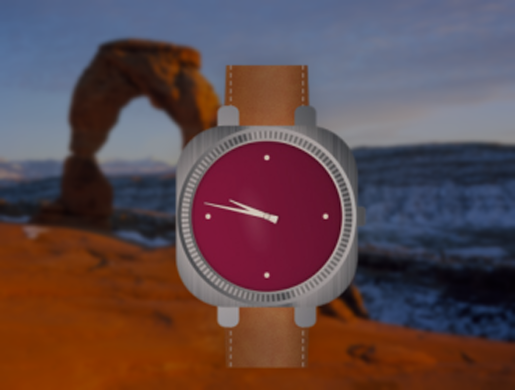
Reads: 9.47
